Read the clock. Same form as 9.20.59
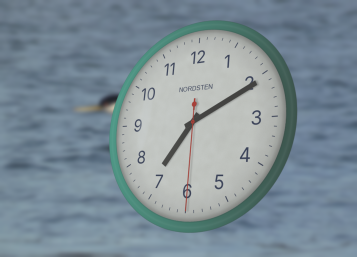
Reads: 7.10.30
